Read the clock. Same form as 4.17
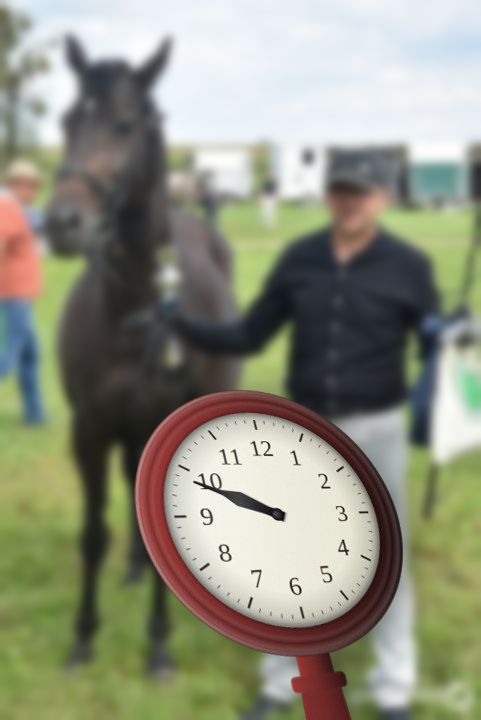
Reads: 9.49
